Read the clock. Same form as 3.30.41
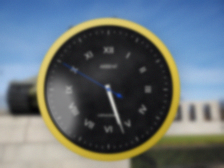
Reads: 5.26.50
